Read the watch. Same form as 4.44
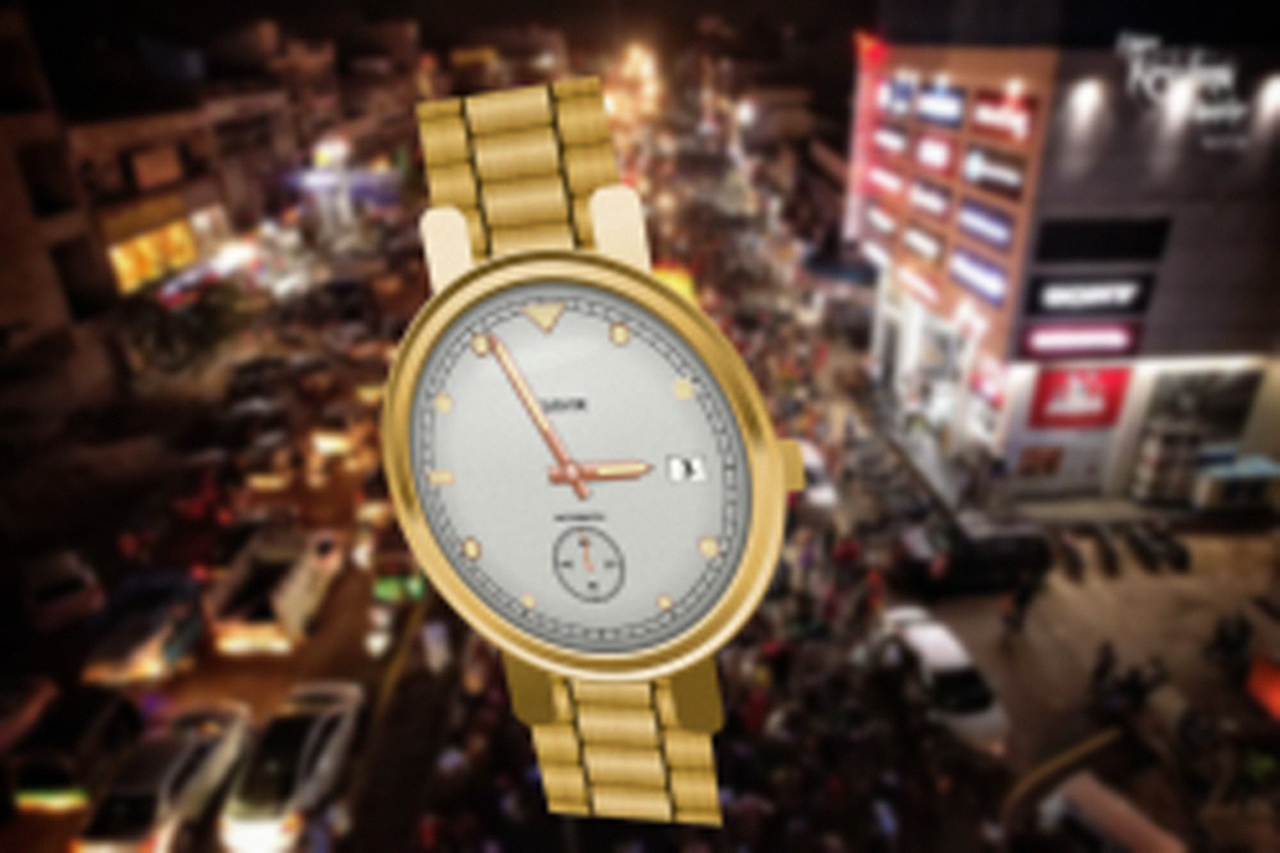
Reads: 2.56
